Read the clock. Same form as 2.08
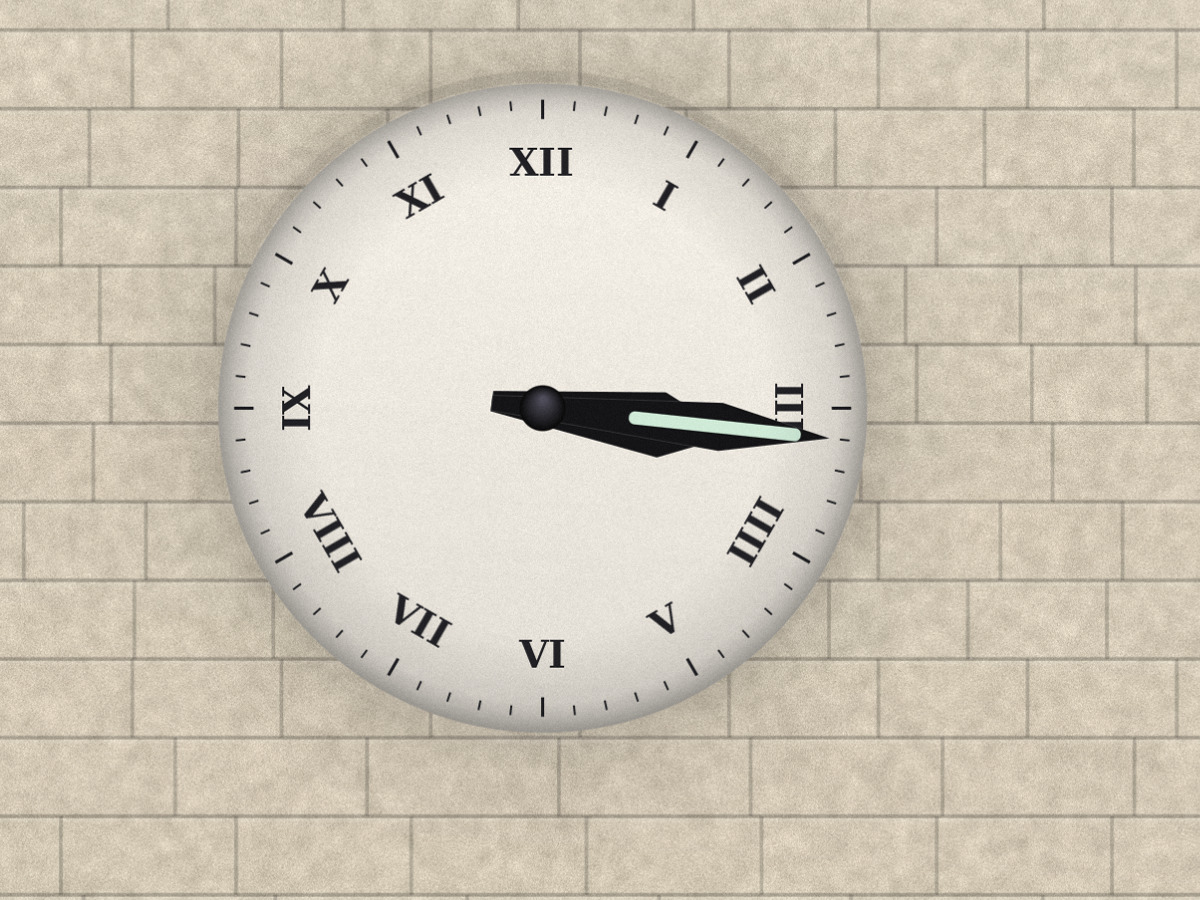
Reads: 3.16
